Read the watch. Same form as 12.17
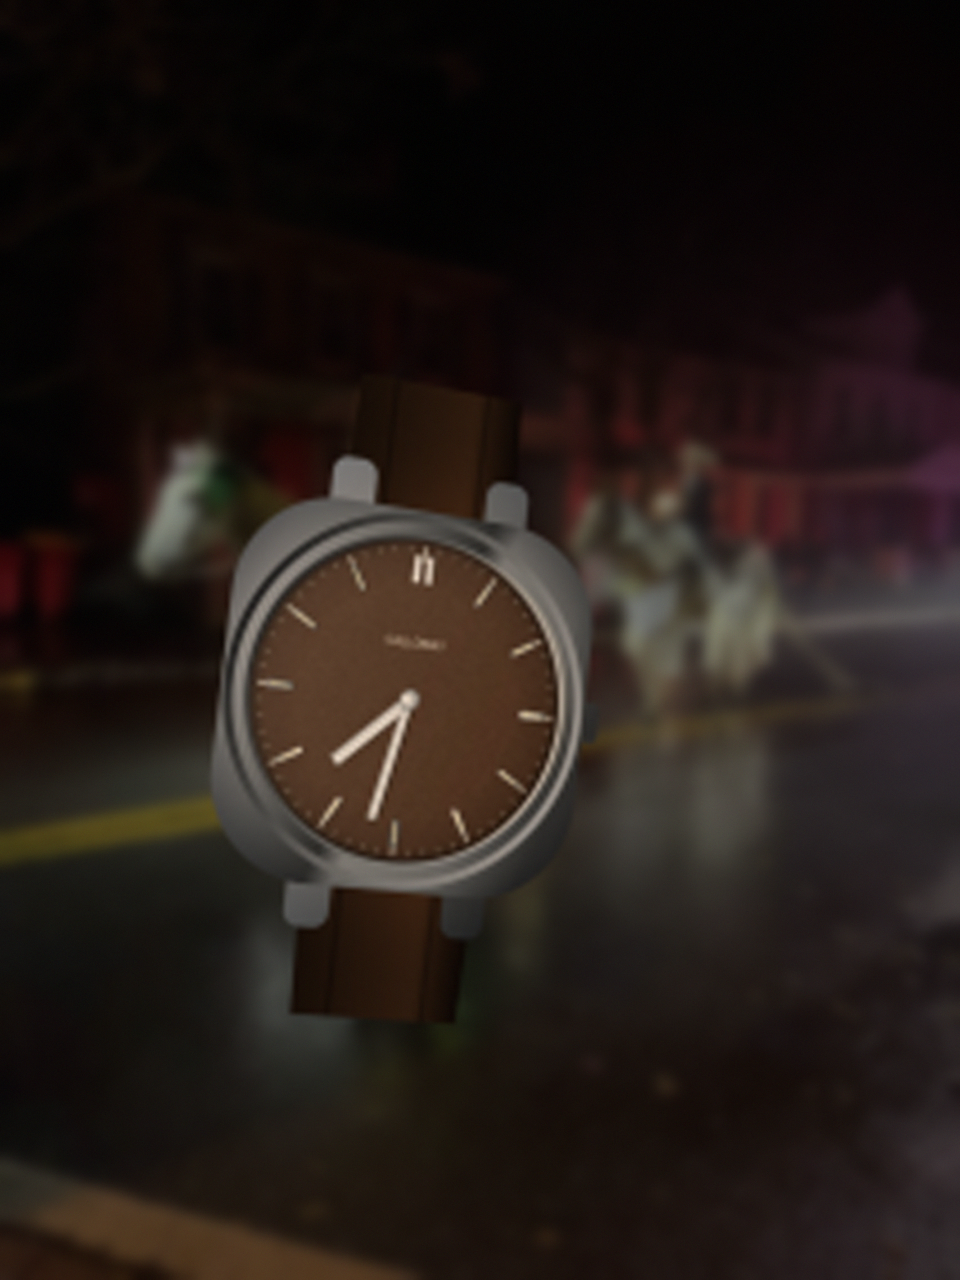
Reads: 7.32
